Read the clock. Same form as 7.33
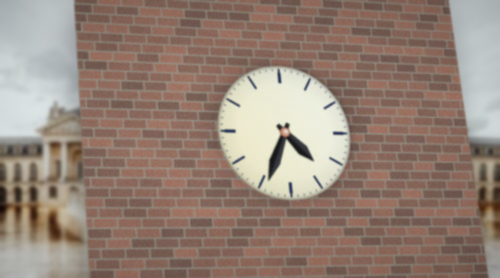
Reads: 4.34
